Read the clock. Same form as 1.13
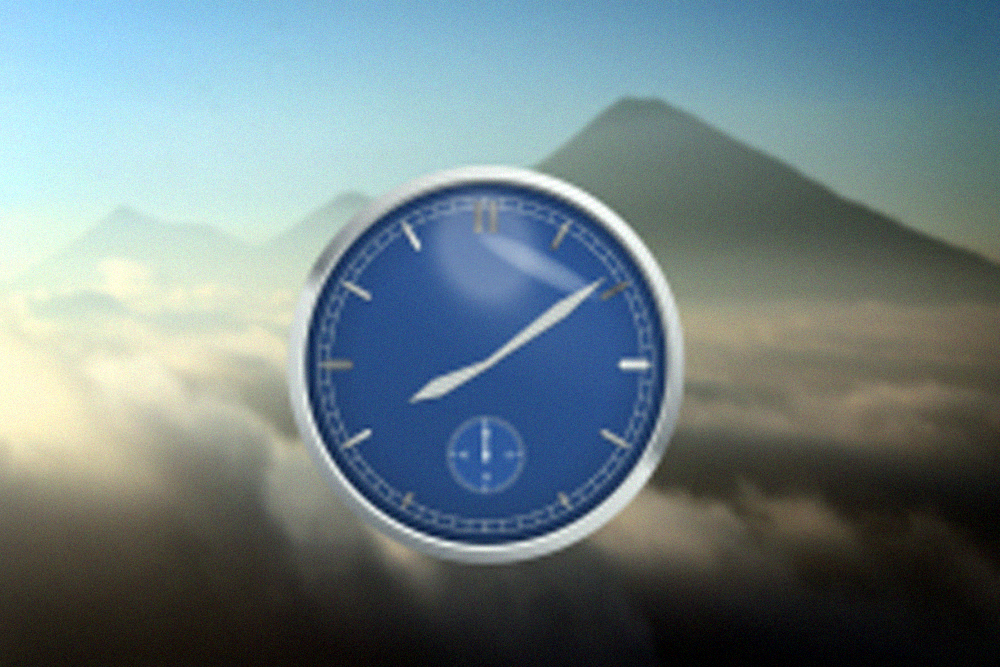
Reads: 8.09
